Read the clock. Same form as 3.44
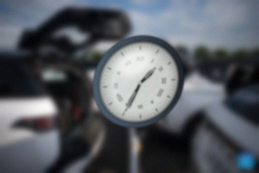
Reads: 1.35
